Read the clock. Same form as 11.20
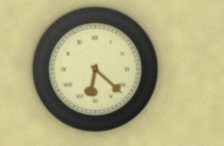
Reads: 6.22
